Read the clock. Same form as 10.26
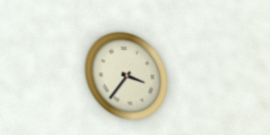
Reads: 3.37
